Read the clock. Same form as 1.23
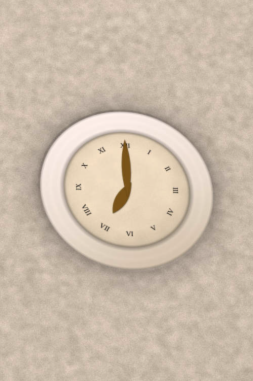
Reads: 7.00
